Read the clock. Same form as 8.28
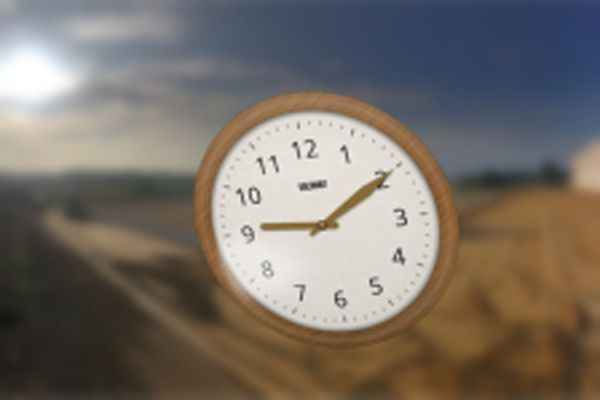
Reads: 9.10
